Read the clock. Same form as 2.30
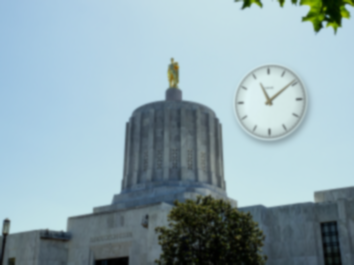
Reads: 11.09
